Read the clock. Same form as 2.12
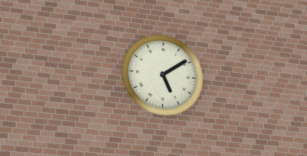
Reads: 5.09
